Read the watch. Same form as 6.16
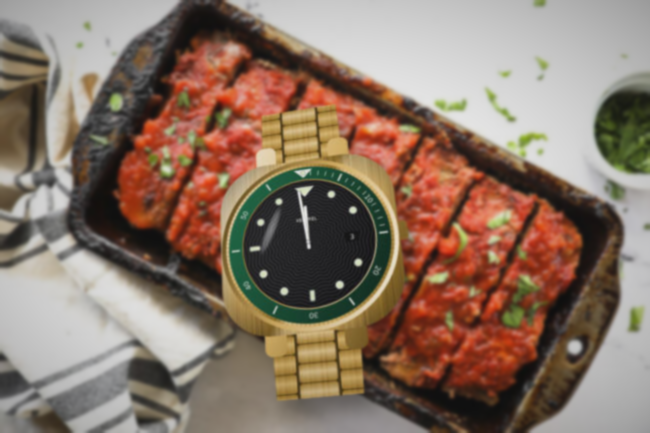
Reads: 11.59
